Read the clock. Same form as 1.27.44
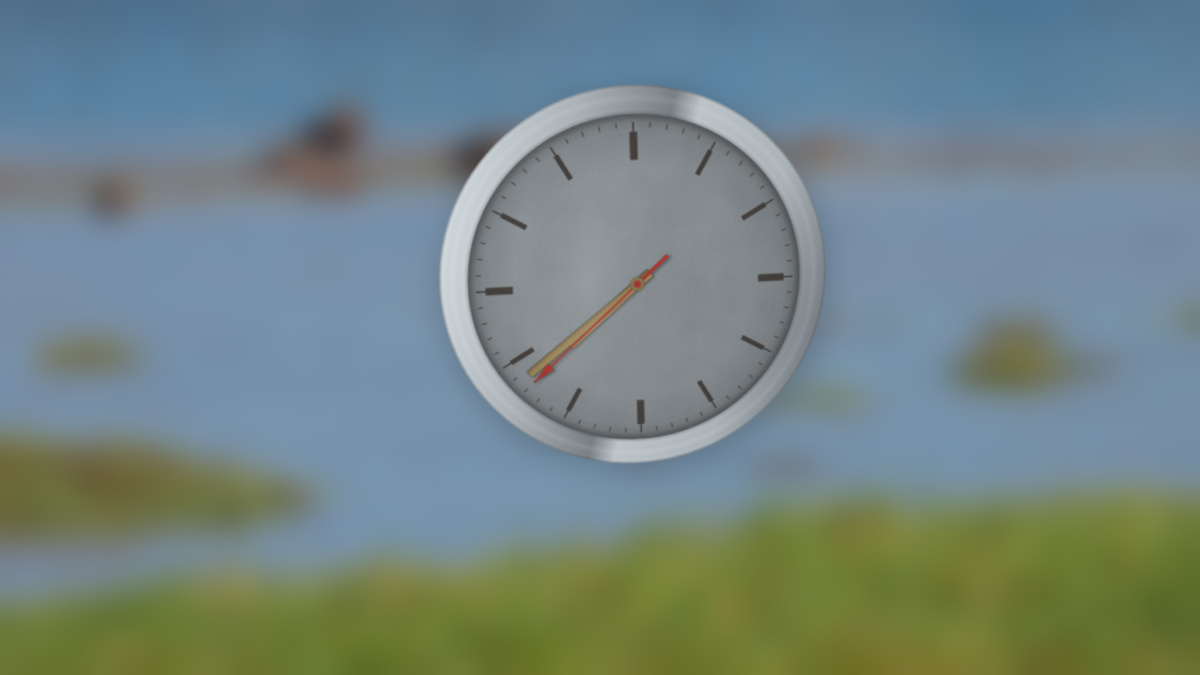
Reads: 7.38.38
